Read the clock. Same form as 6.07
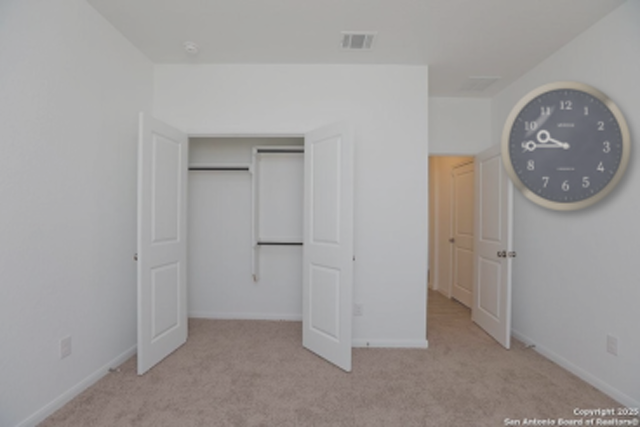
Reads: 9.45
